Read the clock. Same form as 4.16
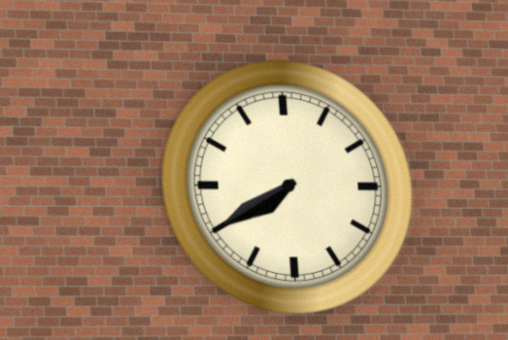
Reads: 7.40
